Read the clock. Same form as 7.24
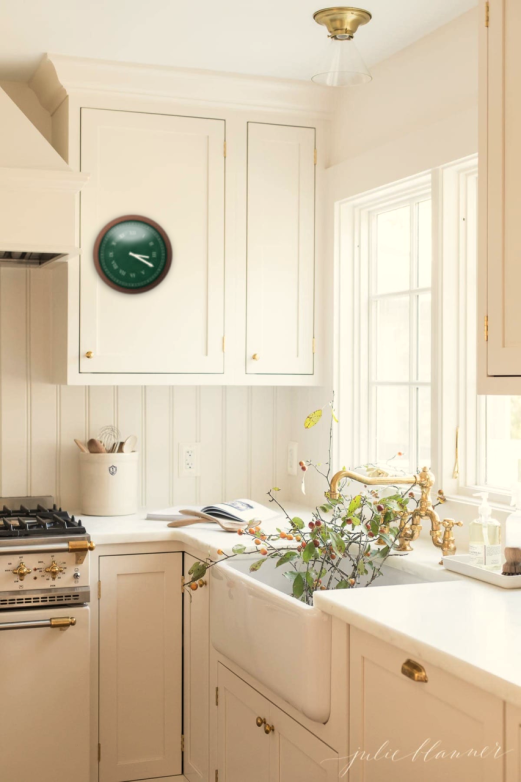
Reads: 3.20
